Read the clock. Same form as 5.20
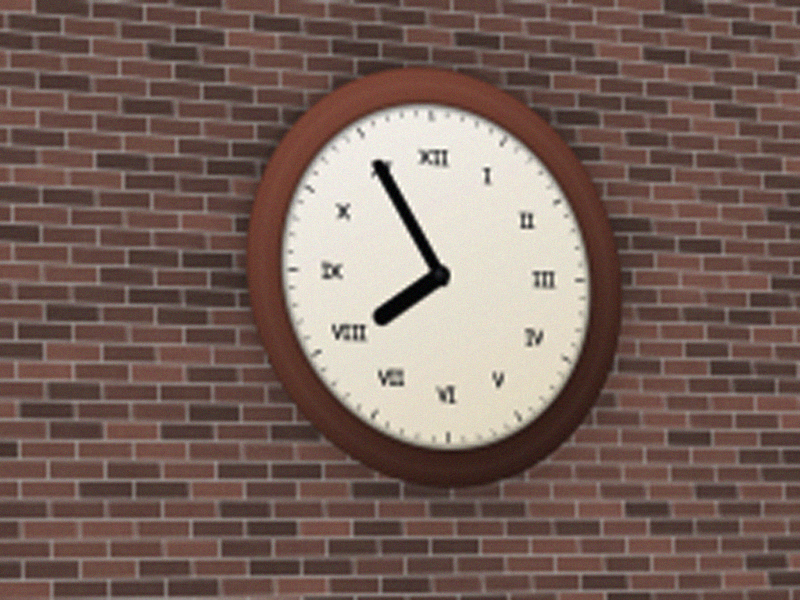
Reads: 7.55
